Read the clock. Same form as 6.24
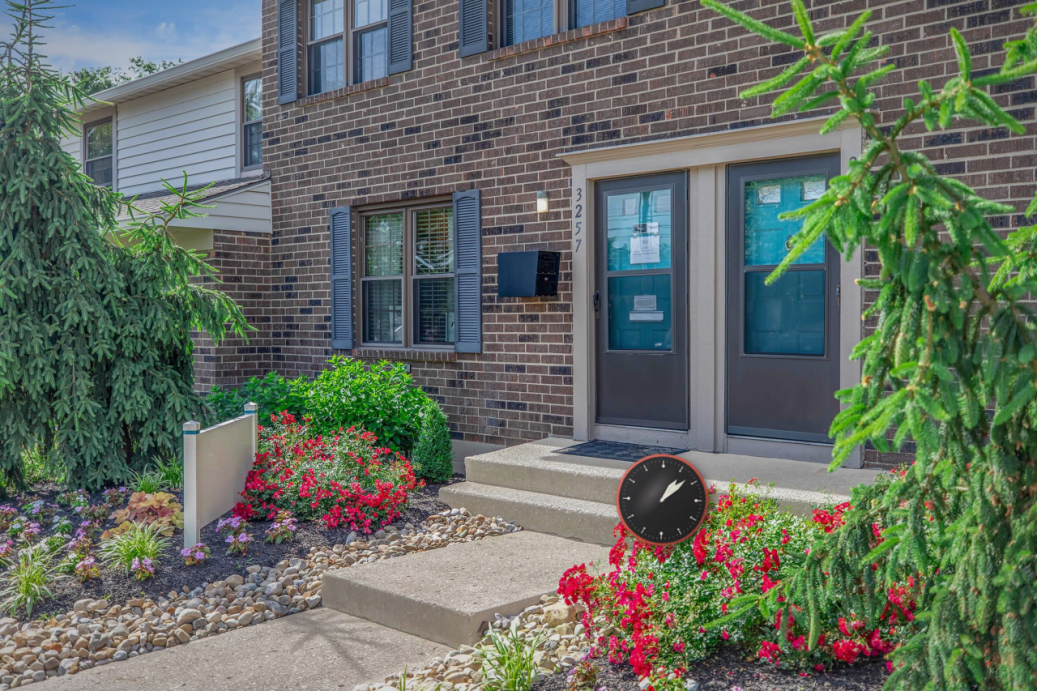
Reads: 1.08
